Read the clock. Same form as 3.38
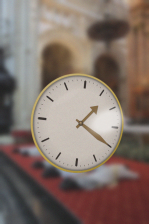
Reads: 1.20
